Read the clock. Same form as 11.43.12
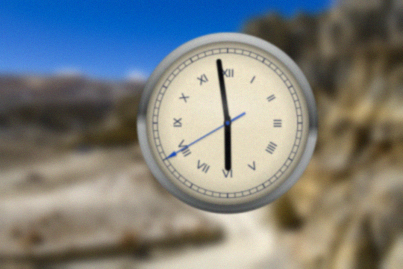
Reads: 5.58.40
